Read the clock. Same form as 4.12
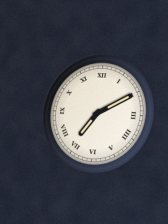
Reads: 7.10
